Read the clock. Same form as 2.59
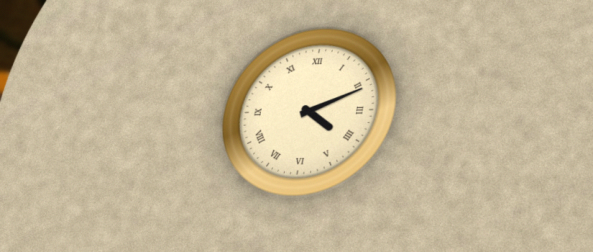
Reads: 4.11
